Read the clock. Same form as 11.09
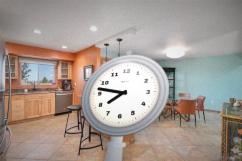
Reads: 7.47
